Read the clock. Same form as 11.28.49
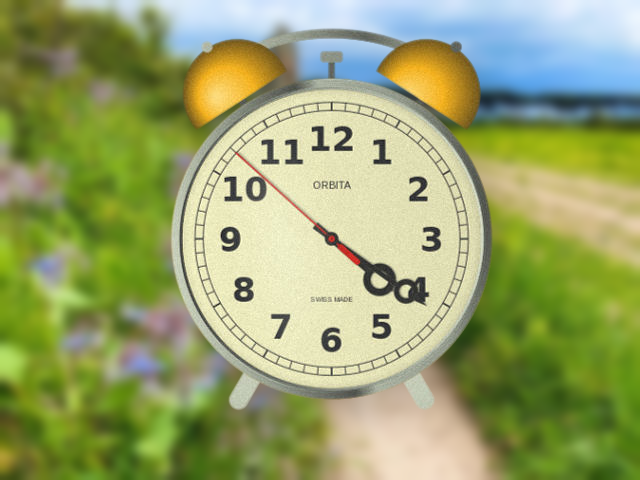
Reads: 4.20.52
